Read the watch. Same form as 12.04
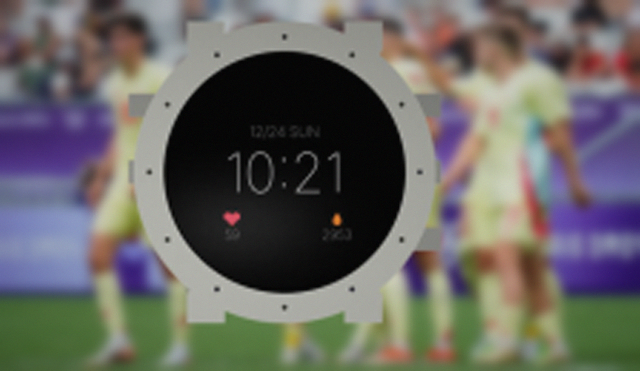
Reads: 10.21
